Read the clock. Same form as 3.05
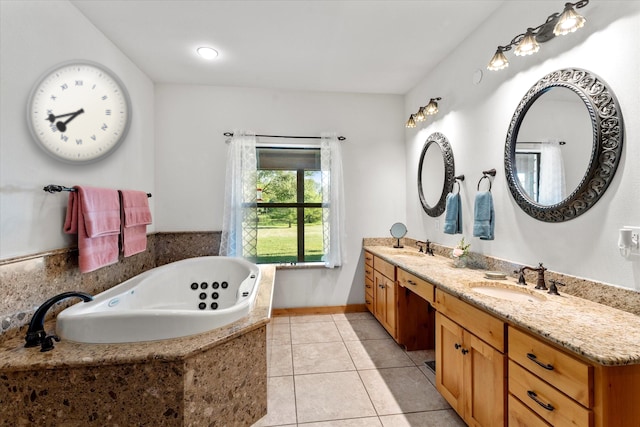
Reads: 7.43
